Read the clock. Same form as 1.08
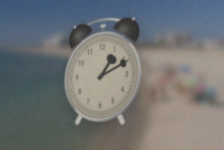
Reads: 1.11
